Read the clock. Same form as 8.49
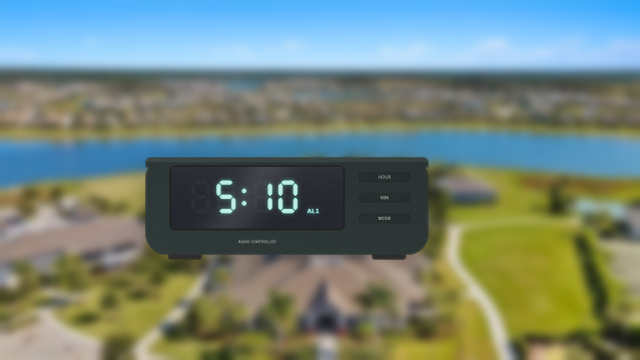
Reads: 5.10
